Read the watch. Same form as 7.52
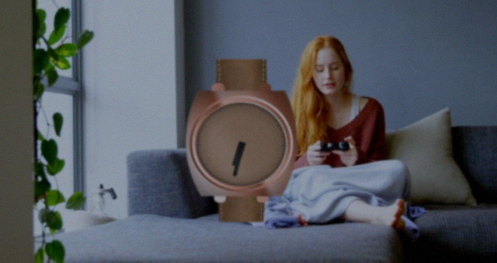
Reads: 6.32
